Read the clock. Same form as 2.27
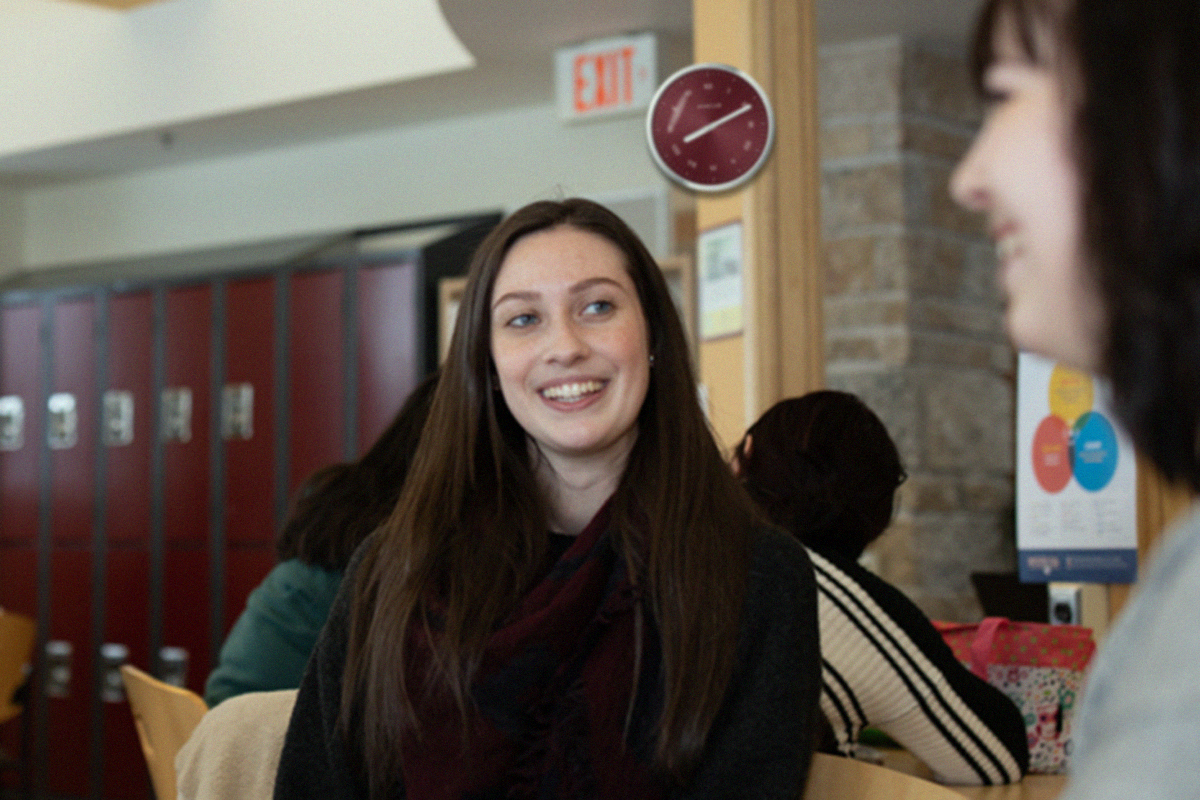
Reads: 8.11
